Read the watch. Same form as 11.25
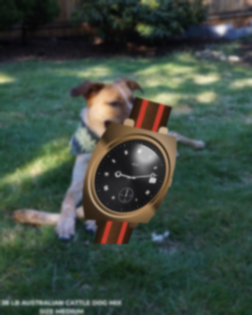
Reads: 9.13
